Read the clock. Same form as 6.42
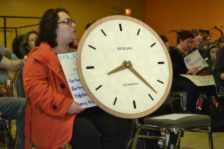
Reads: 8.23
